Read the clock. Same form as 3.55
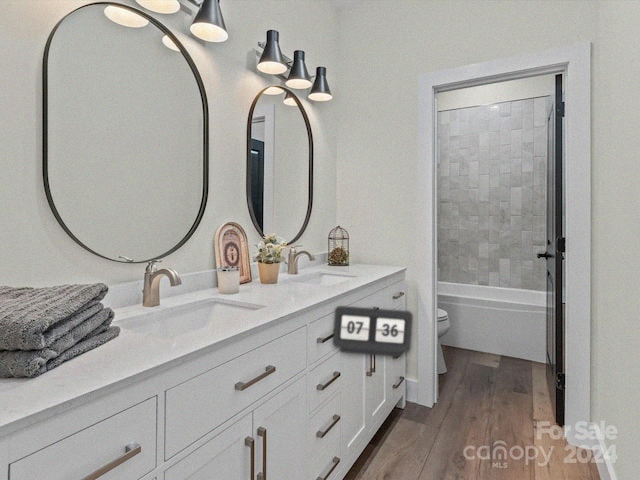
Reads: 7.36
